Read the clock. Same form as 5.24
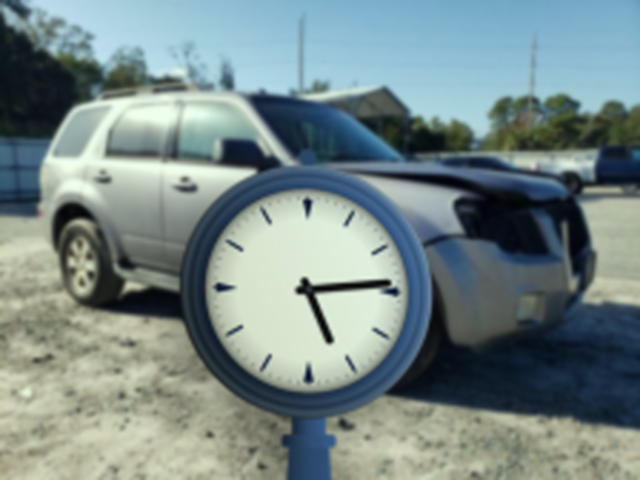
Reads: 5.14
